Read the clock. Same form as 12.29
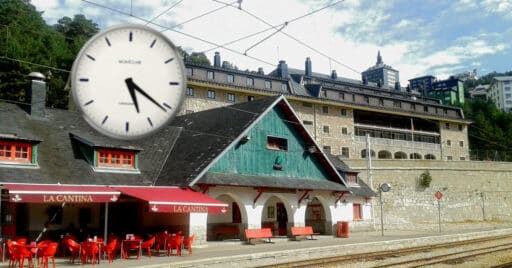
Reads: 5.21
